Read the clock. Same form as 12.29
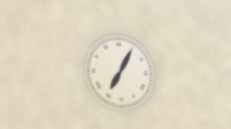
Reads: 7.05
